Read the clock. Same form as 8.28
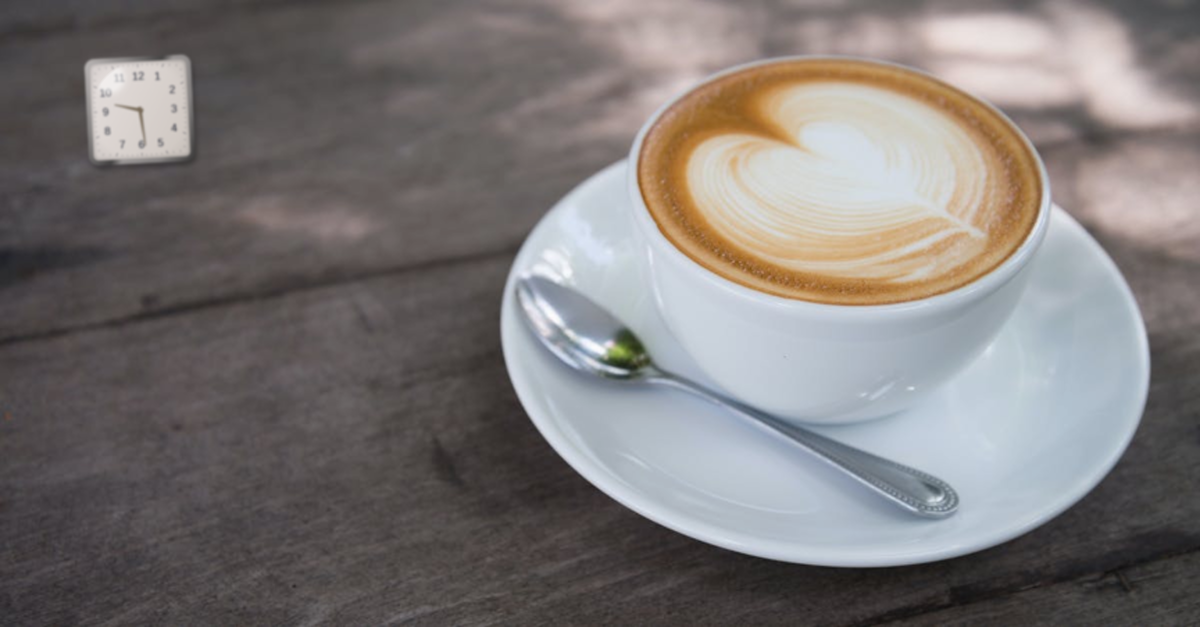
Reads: 9.29
